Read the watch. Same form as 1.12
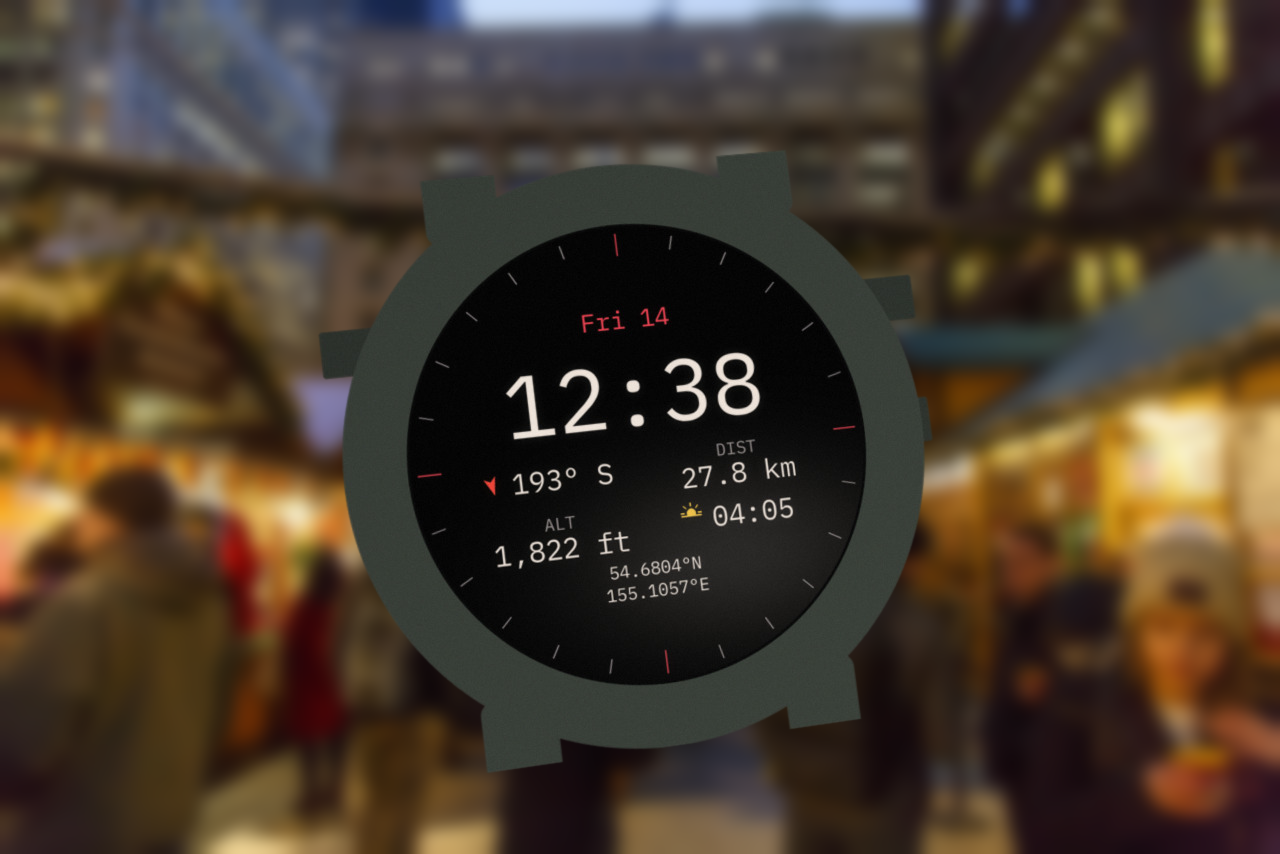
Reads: 12.38
